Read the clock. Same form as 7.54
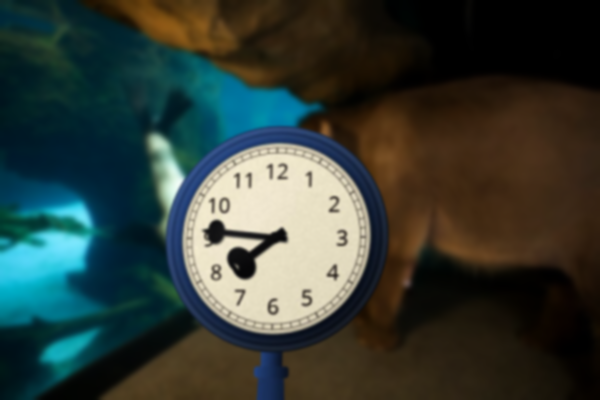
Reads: 7.46
